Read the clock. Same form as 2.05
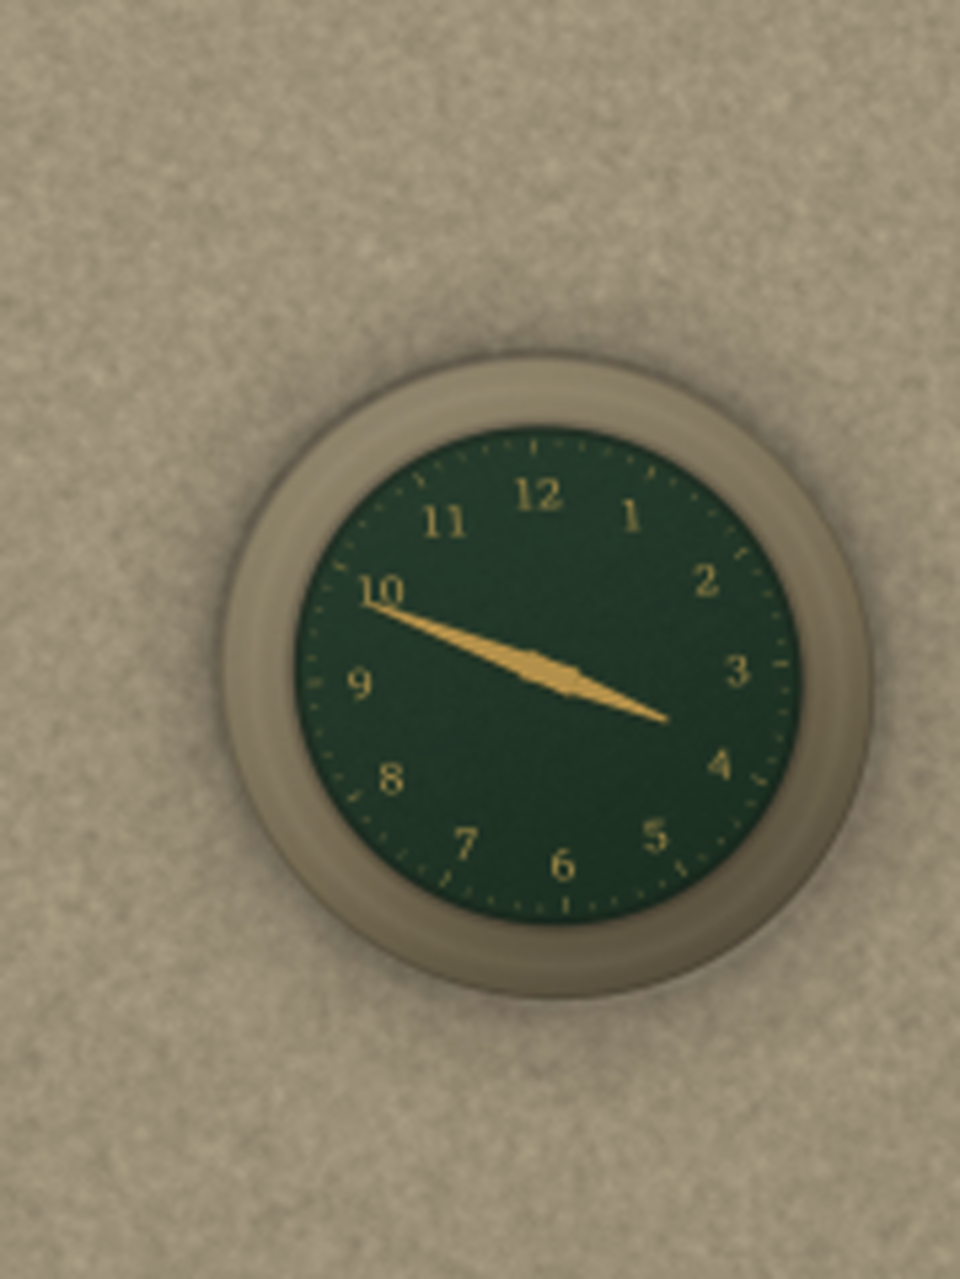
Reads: 3.49
